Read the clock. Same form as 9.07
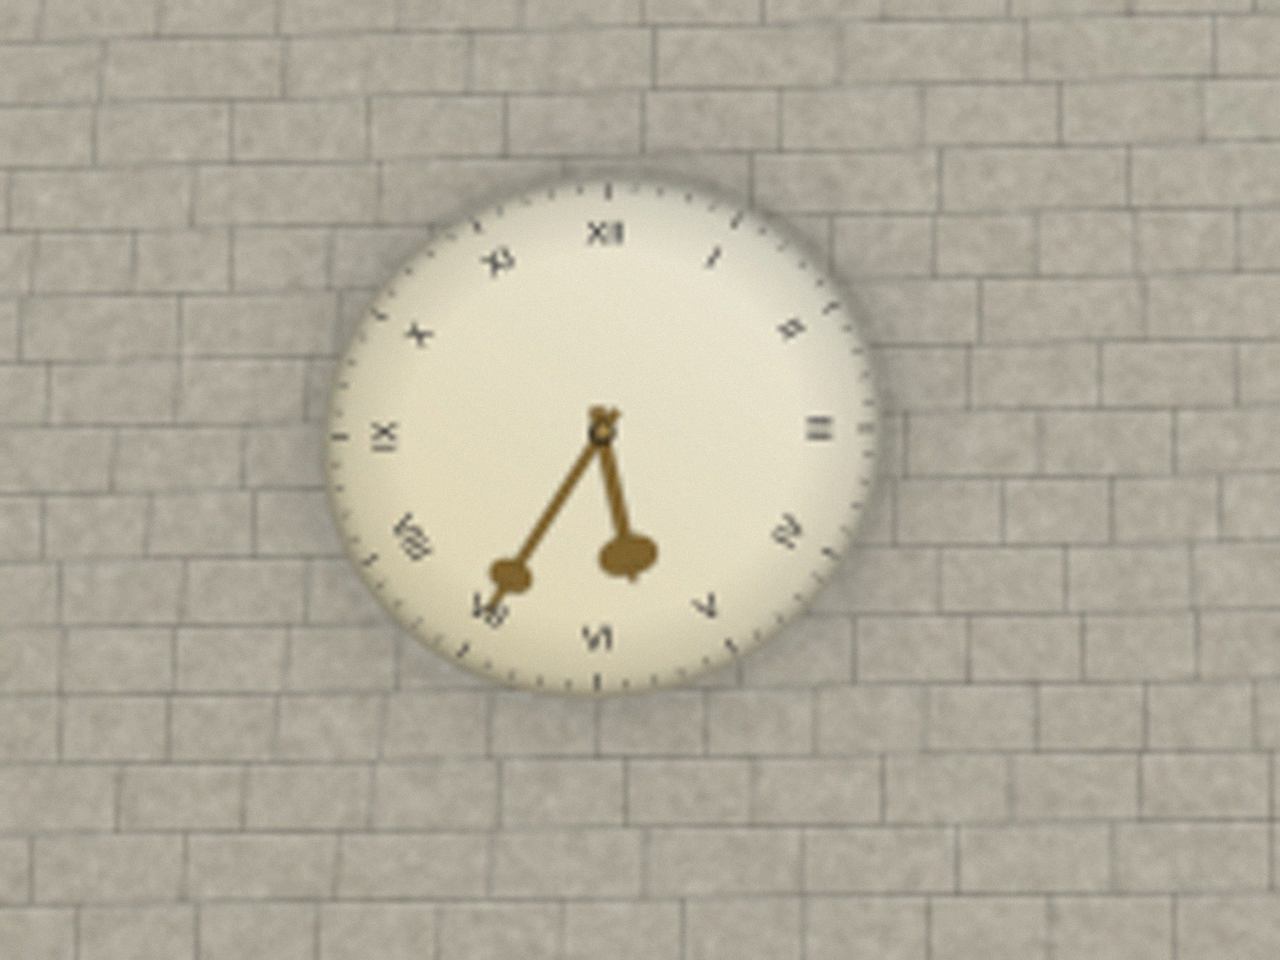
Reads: 5.35
